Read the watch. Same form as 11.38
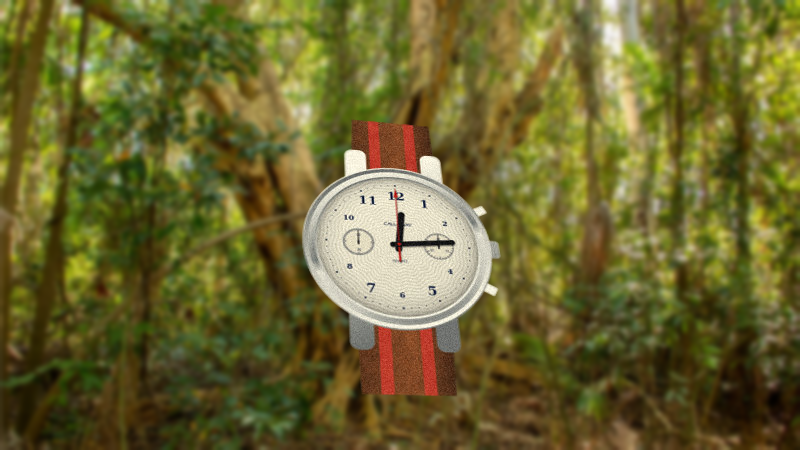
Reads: 12.14
